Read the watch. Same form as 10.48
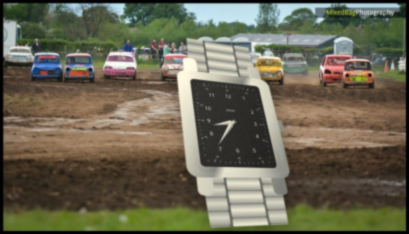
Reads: 8.36
